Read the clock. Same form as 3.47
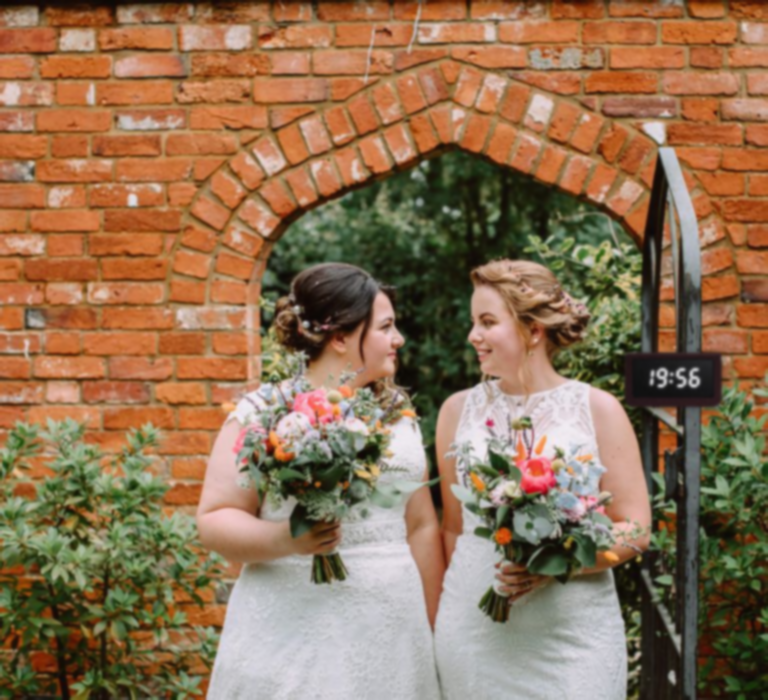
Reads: 19.56
